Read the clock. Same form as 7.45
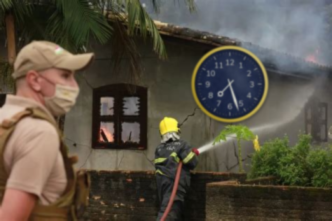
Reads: 7.27
